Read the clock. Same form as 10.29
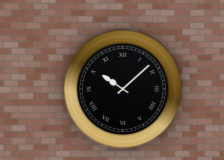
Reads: 10.08
